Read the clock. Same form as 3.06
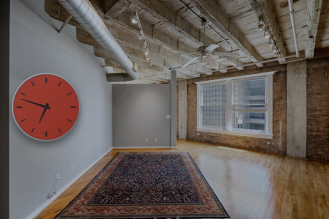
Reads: 6.48
